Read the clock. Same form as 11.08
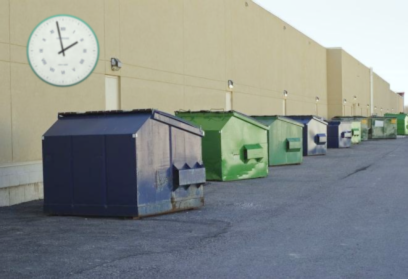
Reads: 1.58
